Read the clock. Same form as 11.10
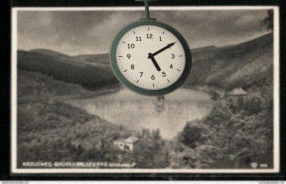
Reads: 5.10
